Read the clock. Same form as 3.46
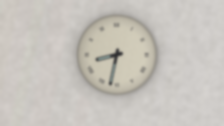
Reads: 8.32
